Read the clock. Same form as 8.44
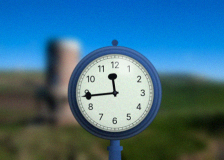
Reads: 11.44
